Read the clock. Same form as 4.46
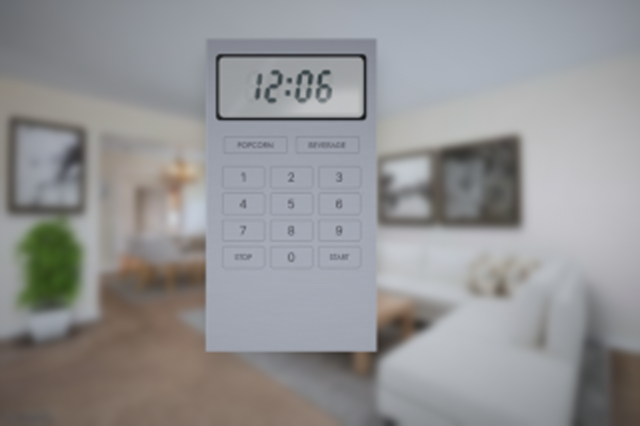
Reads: 12.06
